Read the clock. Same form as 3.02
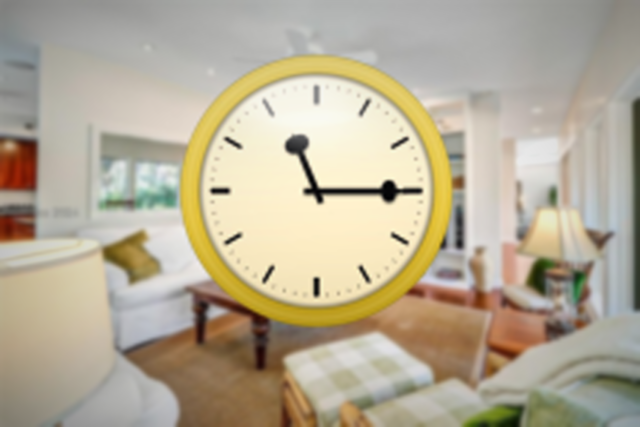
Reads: 11.15
